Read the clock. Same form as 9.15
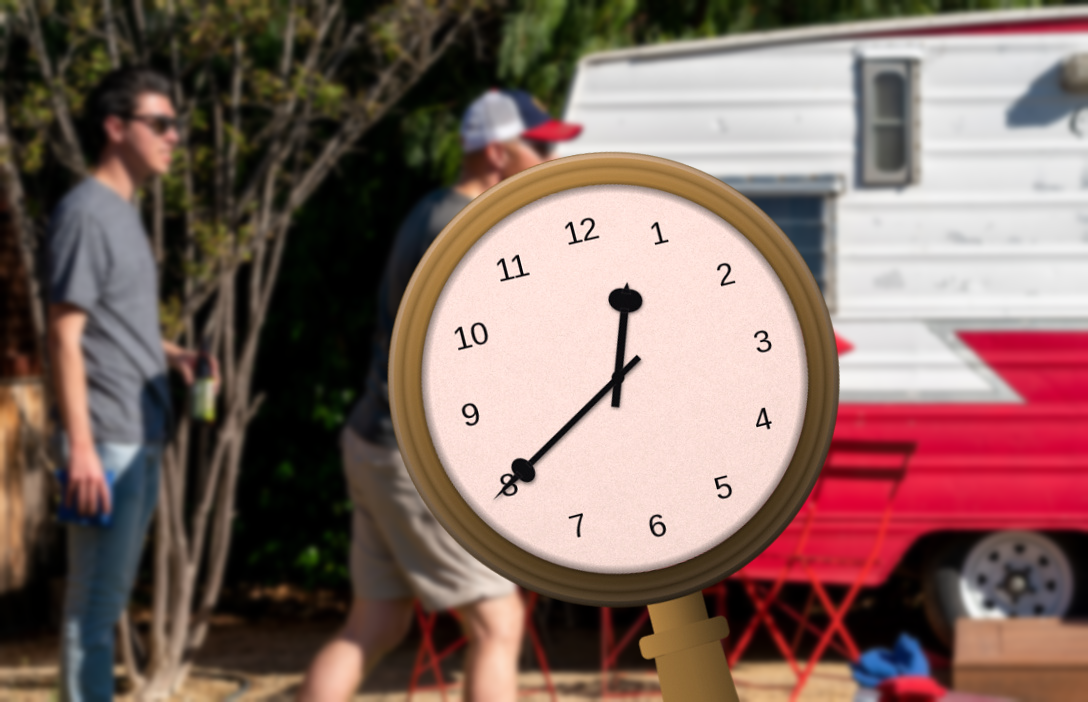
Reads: 12.40
